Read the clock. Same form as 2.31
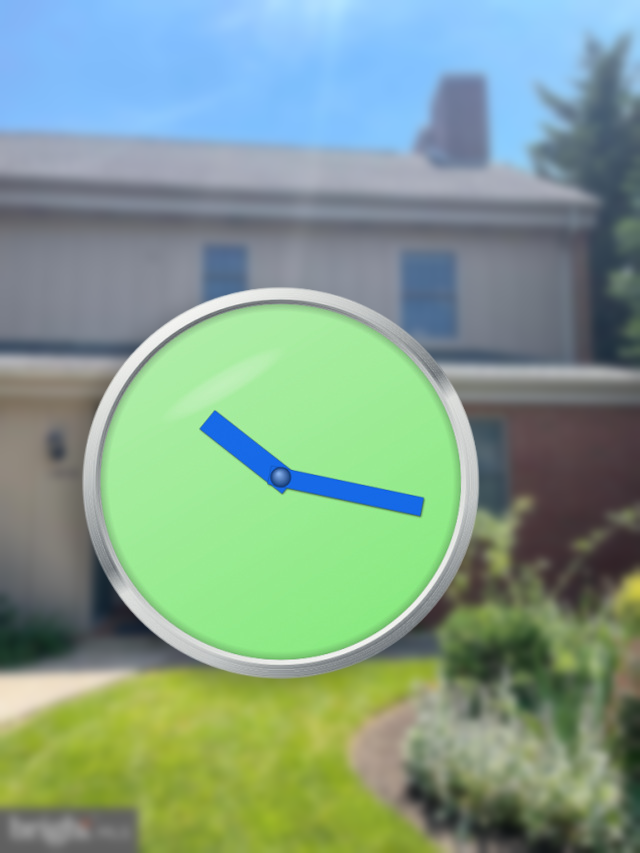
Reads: 10.17
